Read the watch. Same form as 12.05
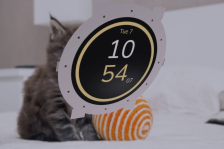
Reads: 10.54
